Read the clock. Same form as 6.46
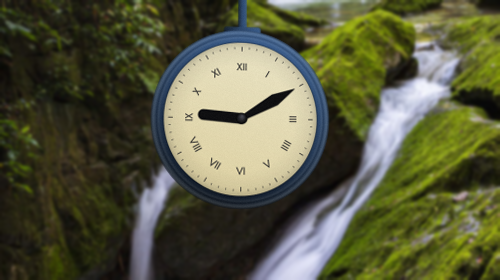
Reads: 9.10
